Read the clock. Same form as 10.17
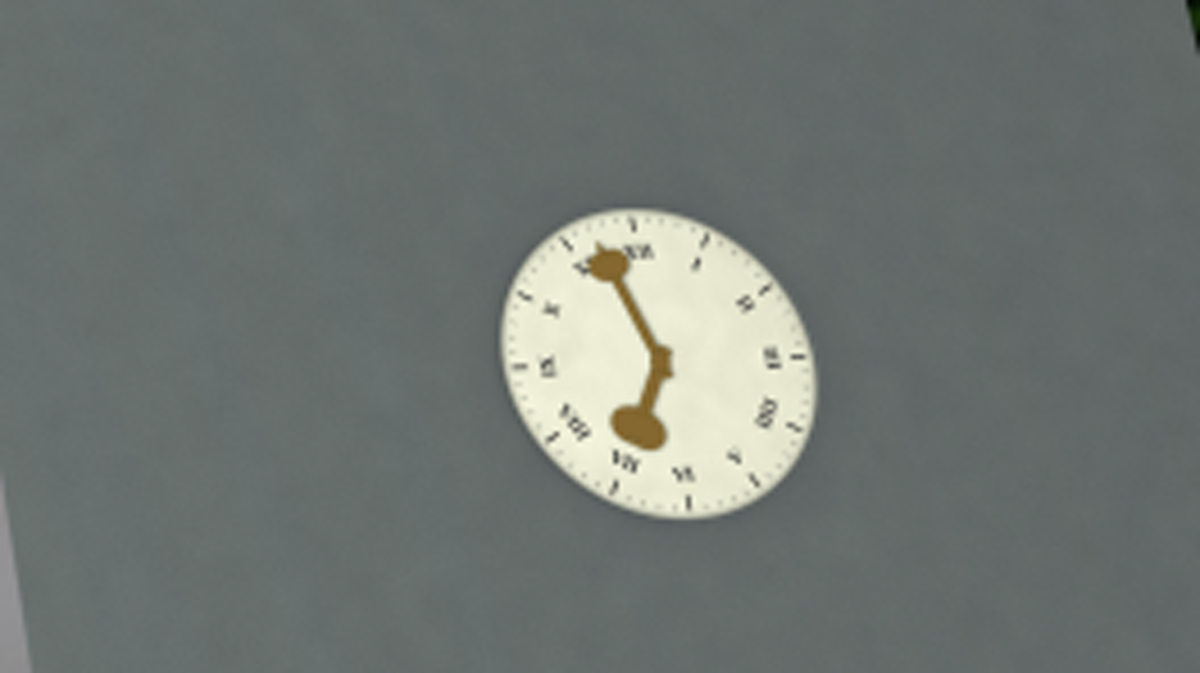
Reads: 6.57
